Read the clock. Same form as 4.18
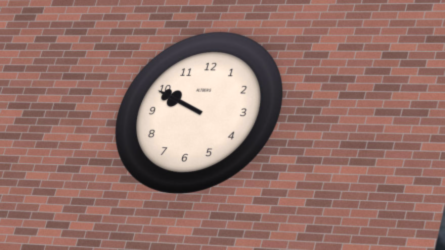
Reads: 9.49
